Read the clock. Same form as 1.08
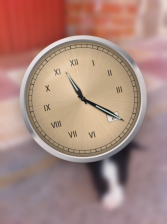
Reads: 11.22
